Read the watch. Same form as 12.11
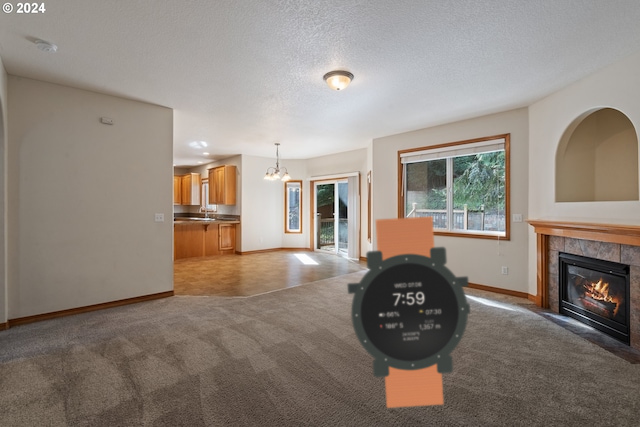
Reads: 7.59
